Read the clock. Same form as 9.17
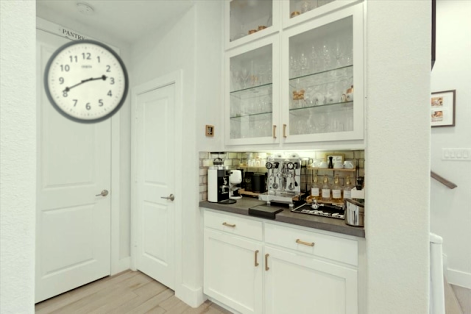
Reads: 2.41
